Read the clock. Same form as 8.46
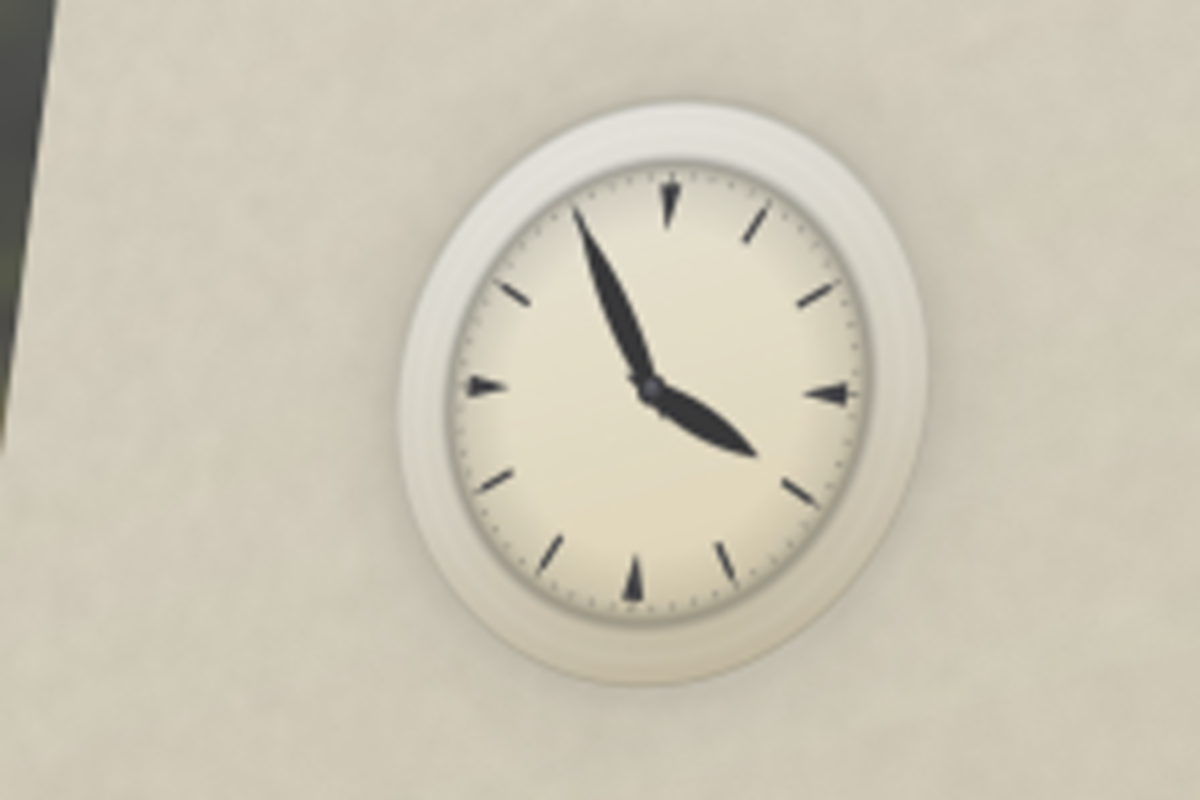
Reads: 3.55
